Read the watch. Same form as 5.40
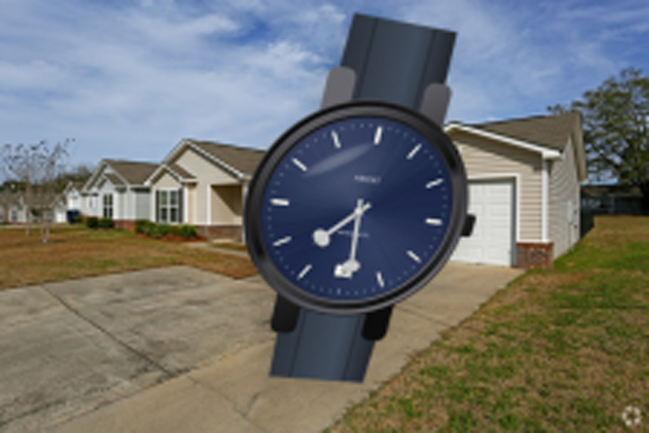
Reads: 7.29
